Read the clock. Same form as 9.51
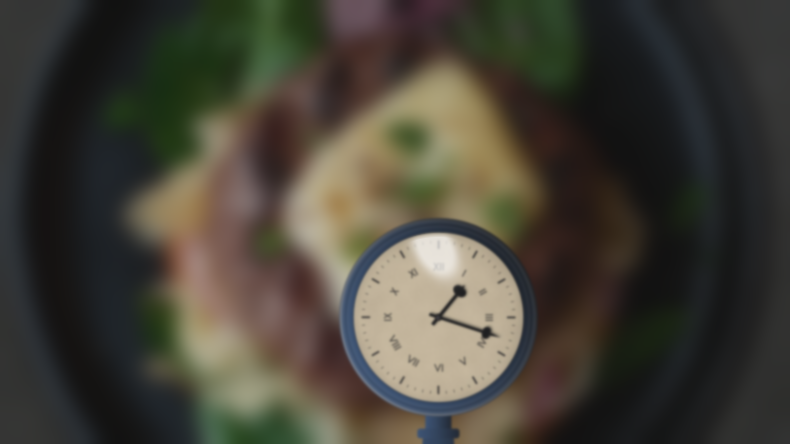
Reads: 1.18
